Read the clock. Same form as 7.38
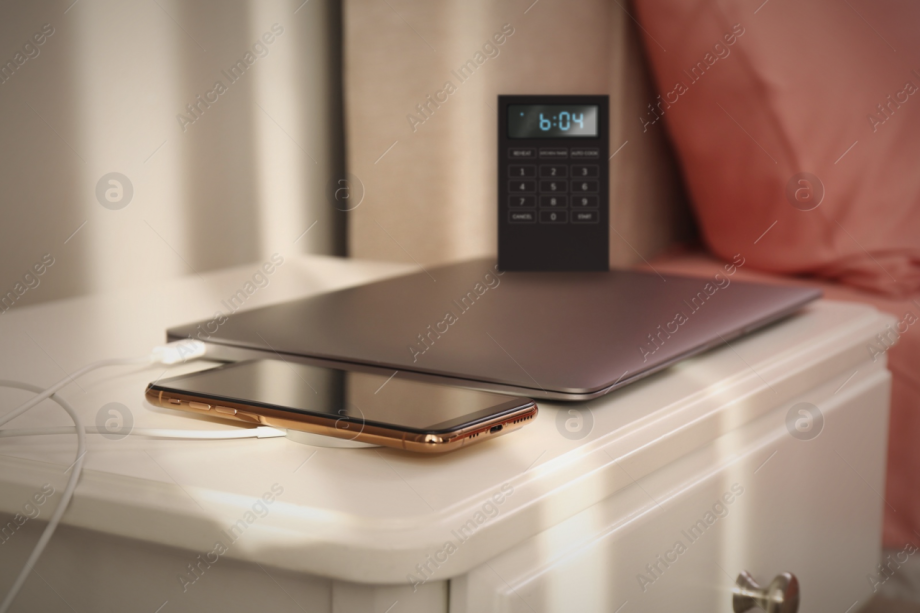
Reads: 6.04
